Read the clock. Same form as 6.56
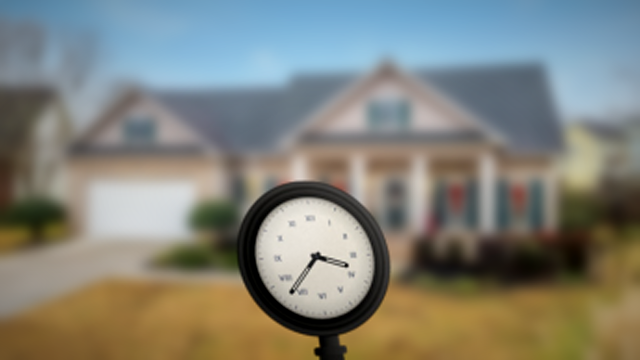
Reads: 3.37
